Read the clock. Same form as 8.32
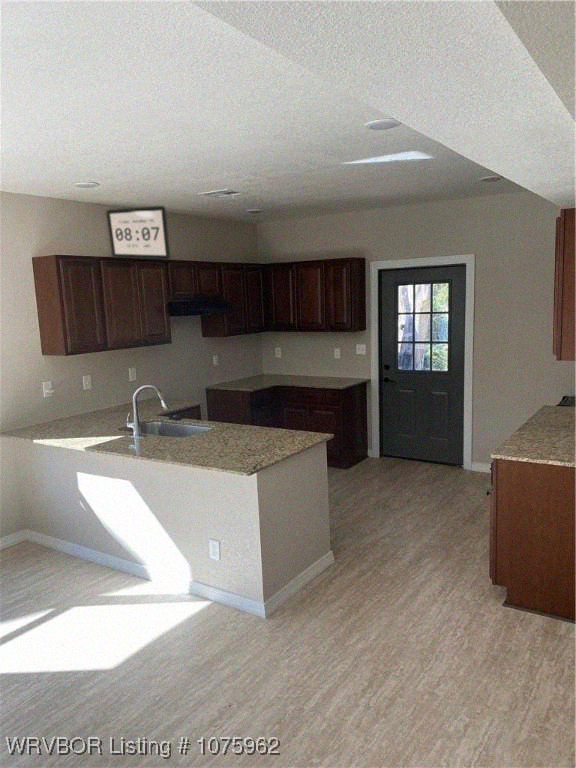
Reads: 8.07
